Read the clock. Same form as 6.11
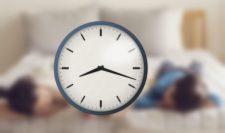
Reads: 8.18
